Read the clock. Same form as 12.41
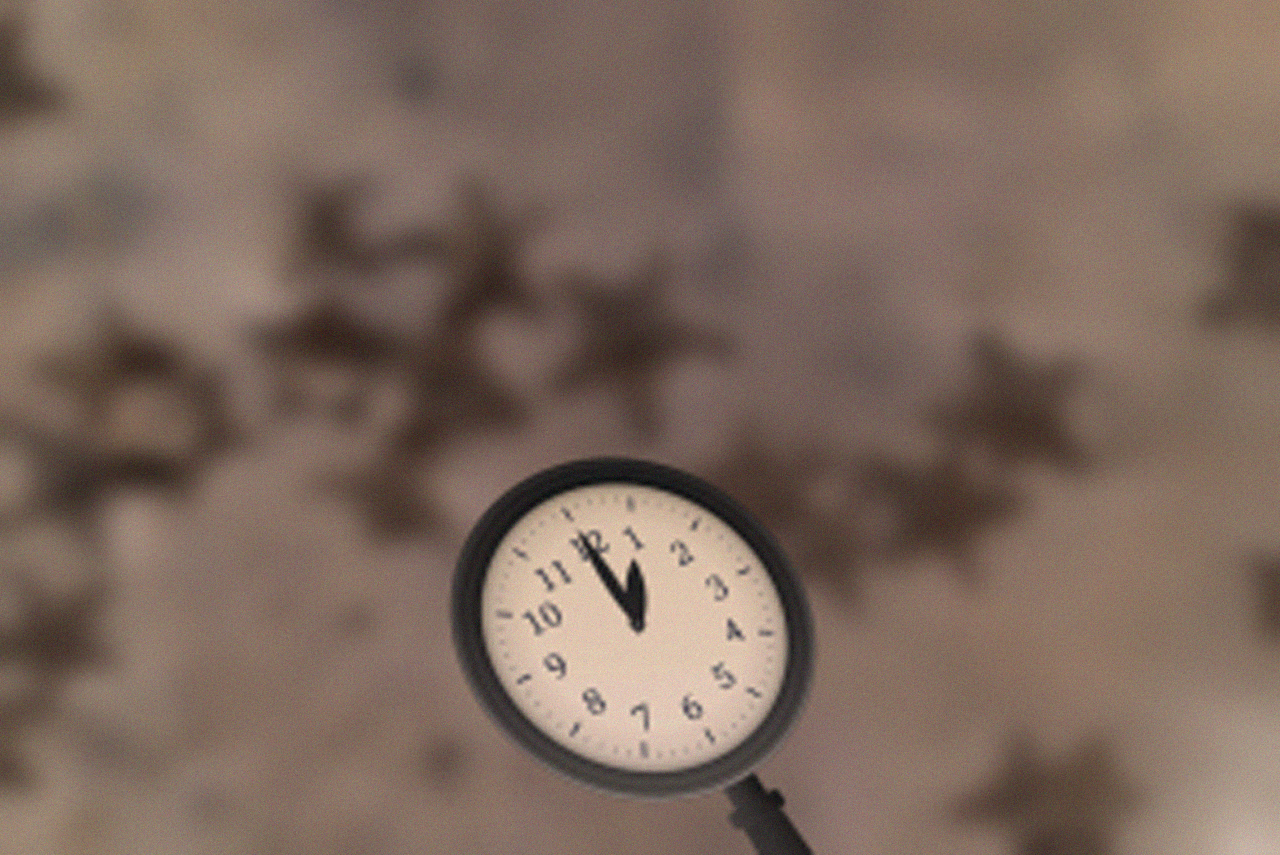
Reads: 1.00
